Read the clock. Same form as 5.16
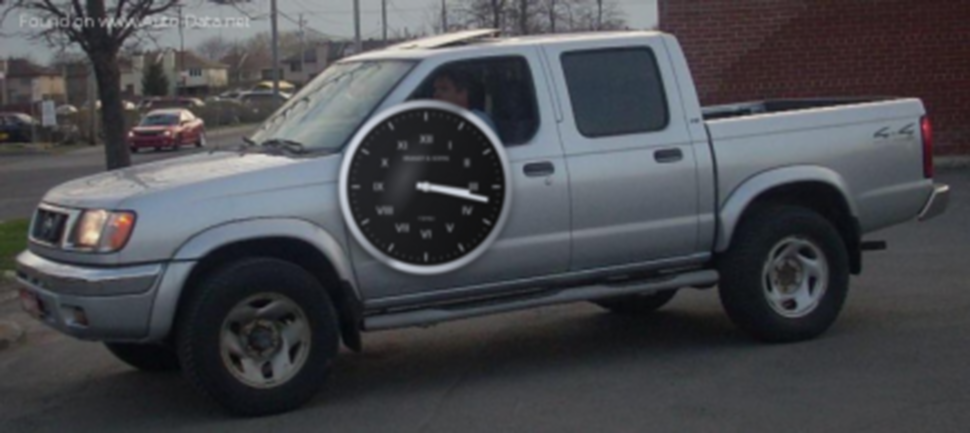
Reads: 3.17
